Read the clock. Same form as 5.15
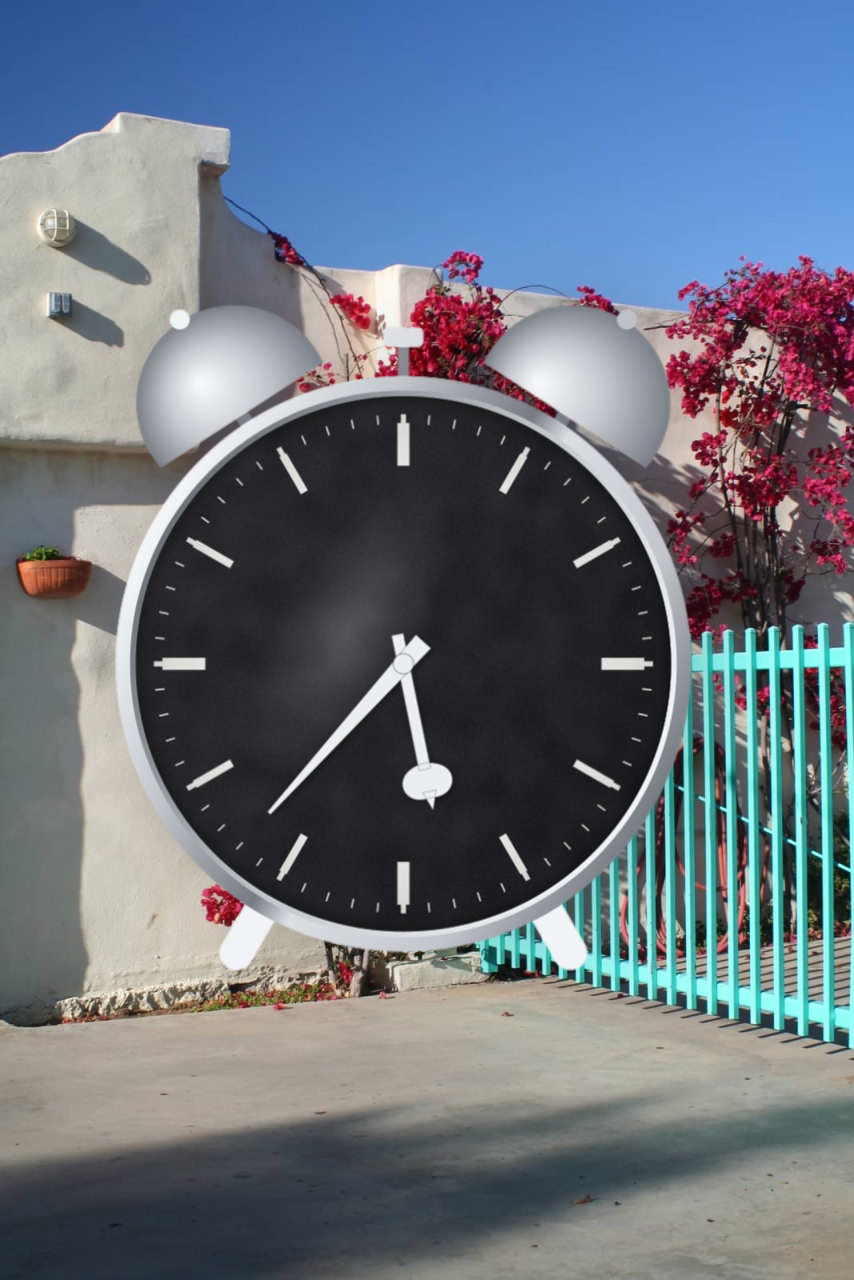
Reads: 5.37
